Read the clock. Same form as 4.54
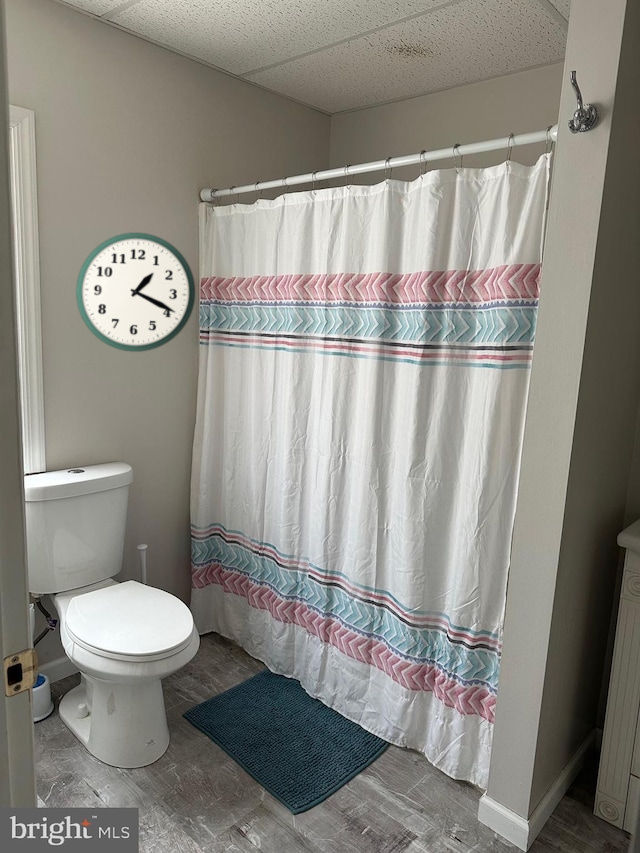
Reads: 1.19
